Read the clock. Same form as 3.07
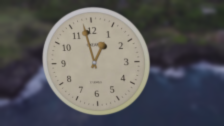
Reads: 12.58
